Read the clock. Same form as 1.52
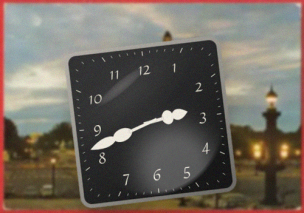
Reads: 2.42
